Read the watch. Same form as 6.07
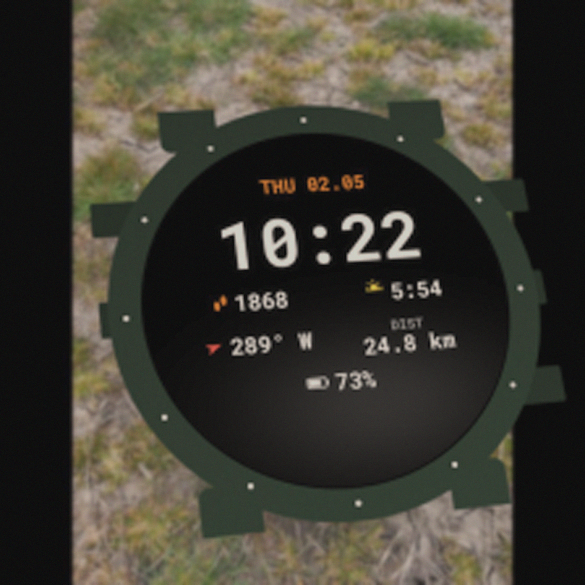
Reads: 10.22
